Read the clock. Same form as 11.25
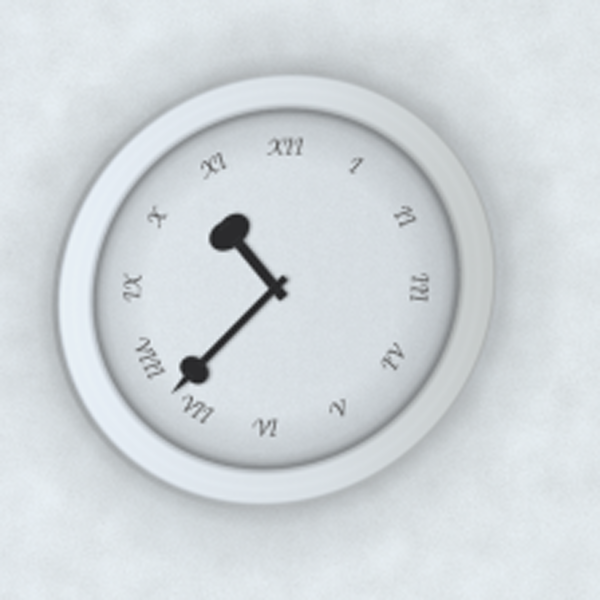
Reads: 10.37
